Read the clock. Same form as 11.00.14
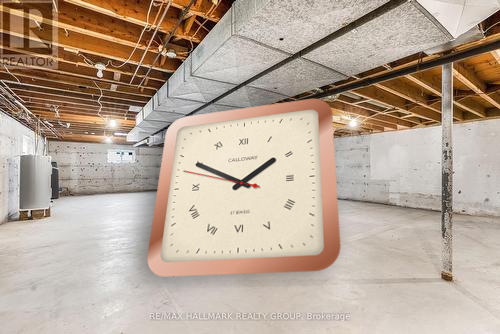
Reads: 1.49.48
